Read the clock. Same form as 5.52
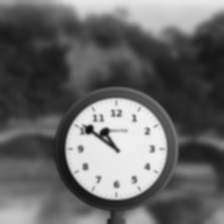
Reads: 10.51
